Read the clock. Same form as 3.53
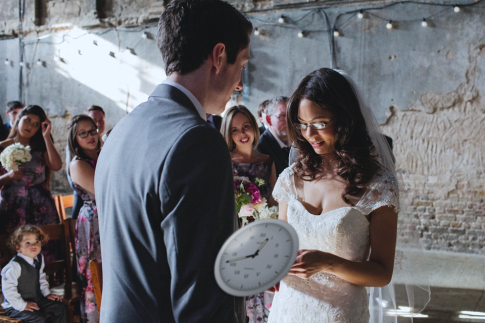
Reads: 12.42
